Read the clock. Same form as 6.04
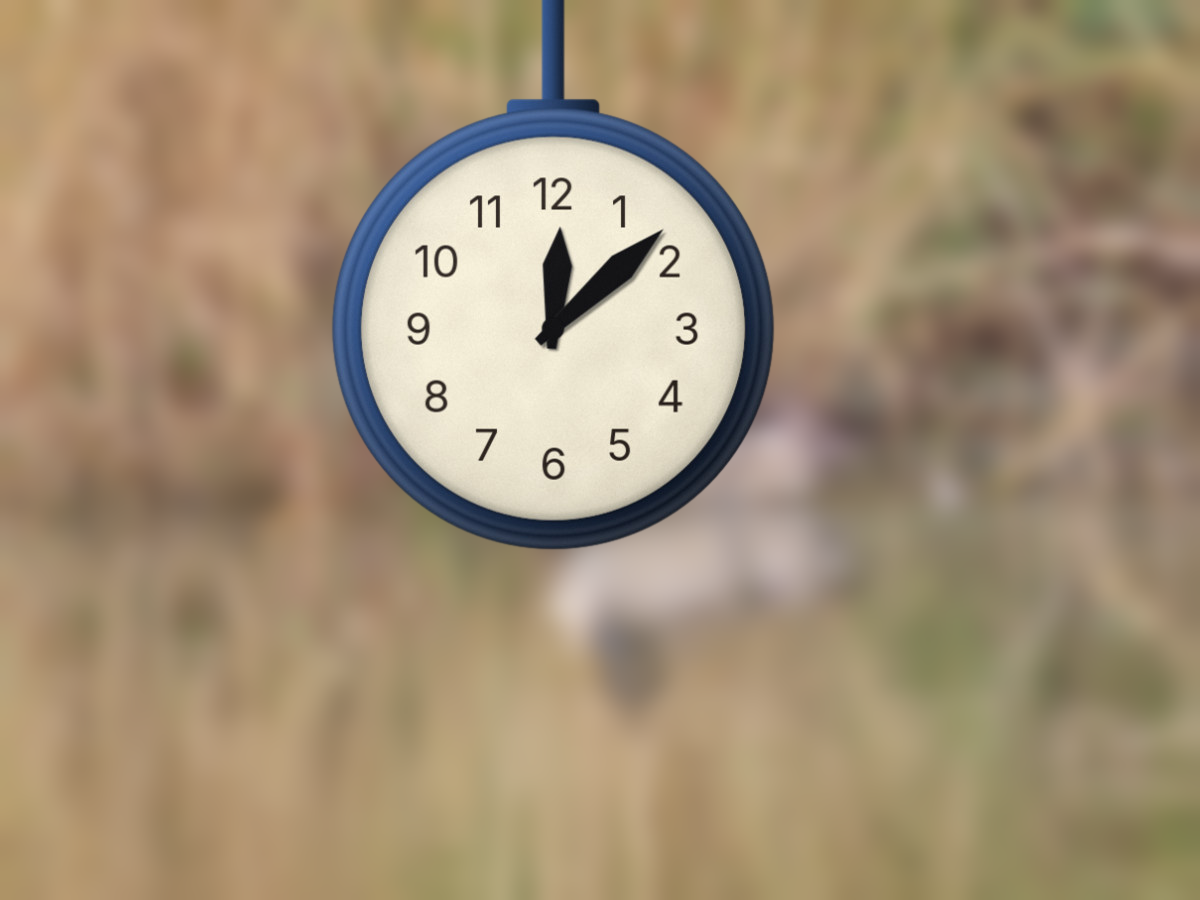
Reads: 12.08
